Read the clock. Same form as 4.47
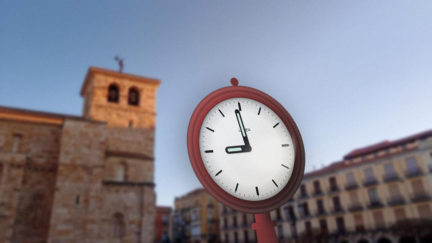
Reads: 8.59
